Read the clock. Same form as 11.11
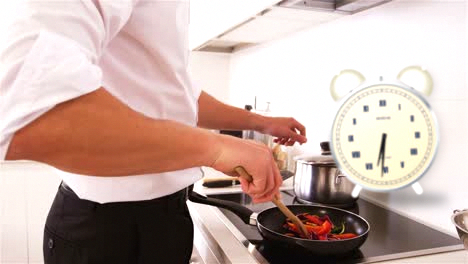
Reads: 6.31
